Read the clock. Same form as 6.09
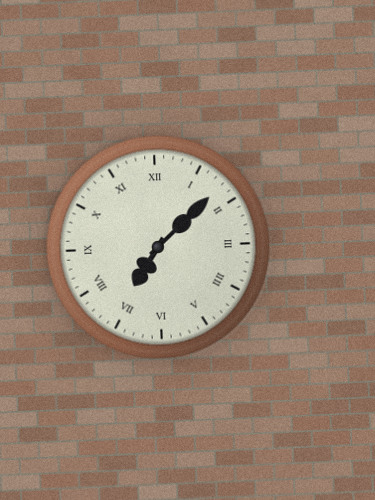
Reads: 7.08
